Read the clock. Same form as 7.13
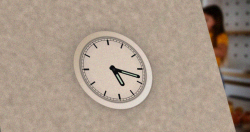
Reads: 5.18
